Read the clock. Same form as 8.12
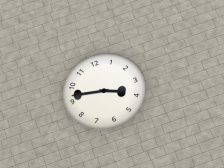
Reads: 3.47
